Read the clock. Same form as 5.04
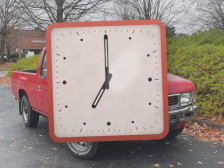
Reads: 7.00
